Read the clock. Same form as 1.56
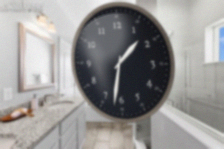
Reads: 1.32
